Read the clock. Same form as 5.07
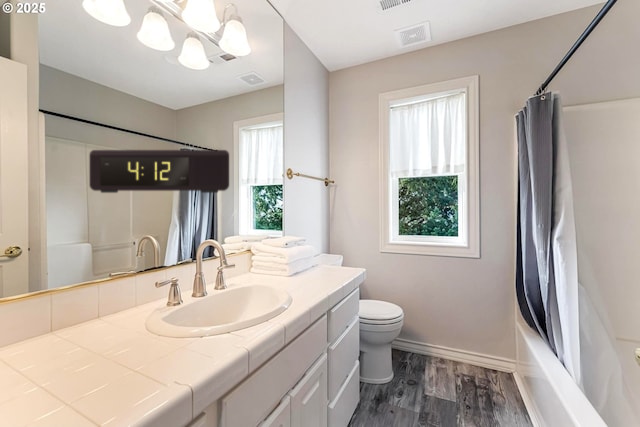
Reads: 4.12
